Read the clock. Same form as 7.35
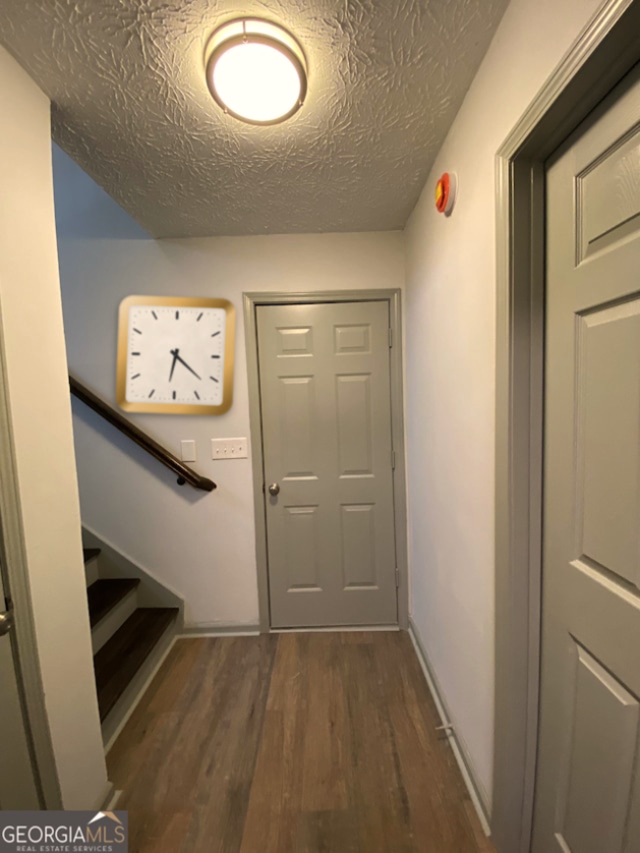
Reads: 6.22
